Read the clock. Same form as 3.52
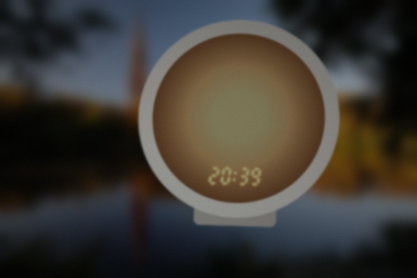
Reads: 20.39
